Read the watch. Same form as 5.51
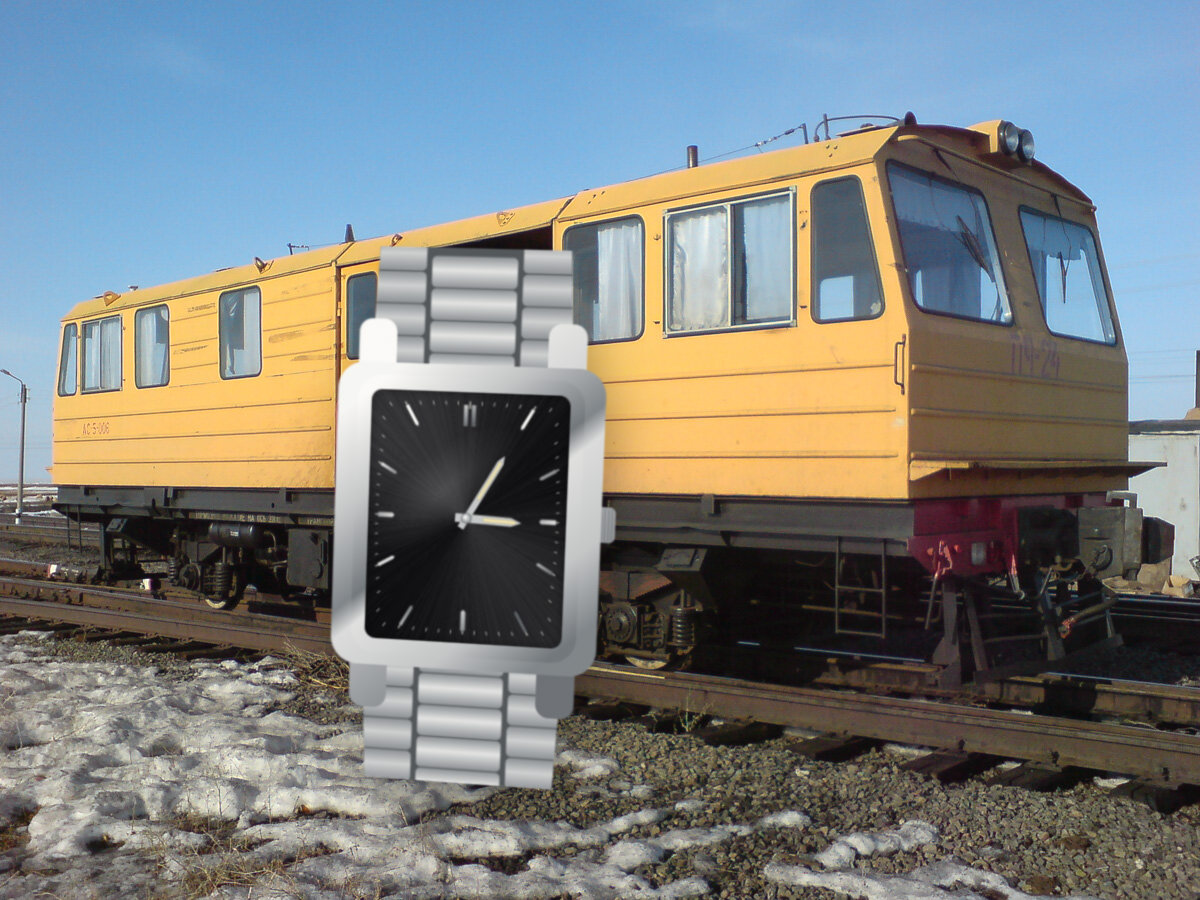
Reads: 3.05
